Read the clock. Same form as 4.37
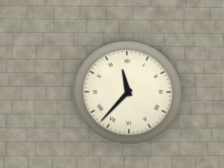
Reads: 11.37
